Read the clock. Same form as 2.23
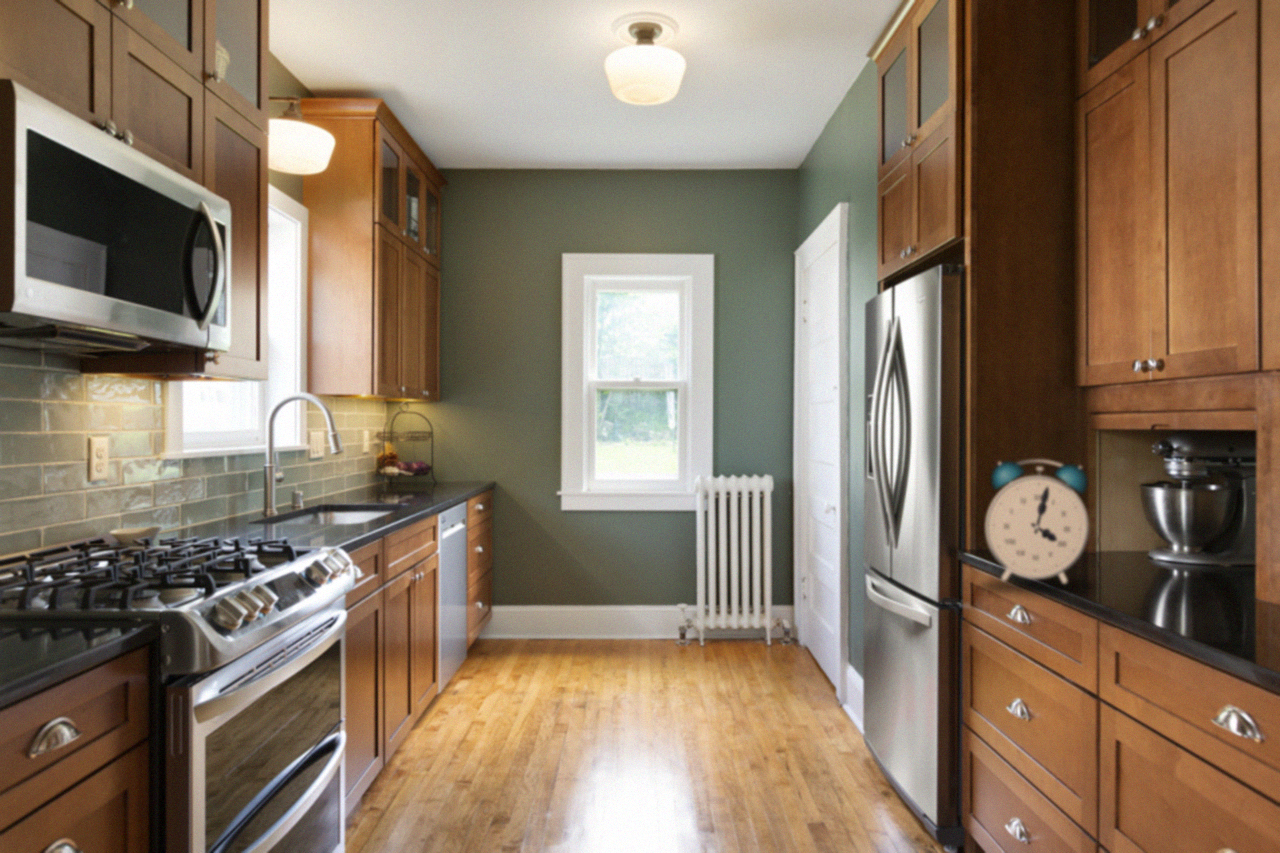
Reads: 4.02
